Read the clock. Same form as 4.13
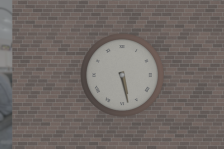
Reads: 5.28
